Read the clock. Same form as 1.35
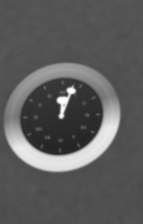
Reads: 12.03
